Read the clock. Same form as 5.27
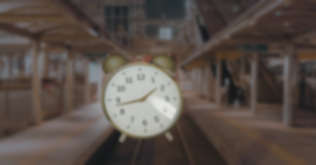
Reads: 1.43
